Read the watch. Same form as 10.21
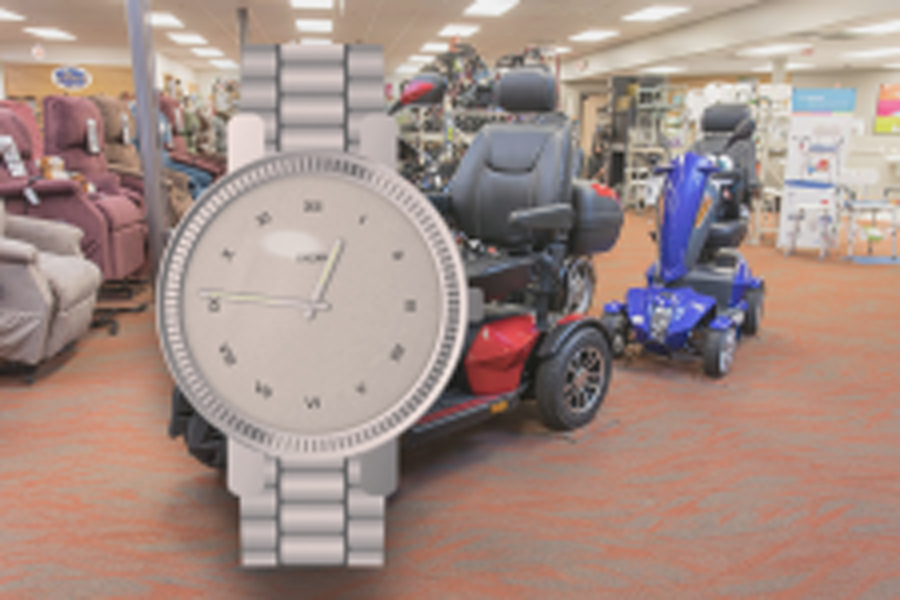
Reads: 12.46
